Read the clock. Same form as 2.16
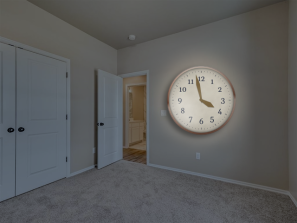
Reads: 3.58
